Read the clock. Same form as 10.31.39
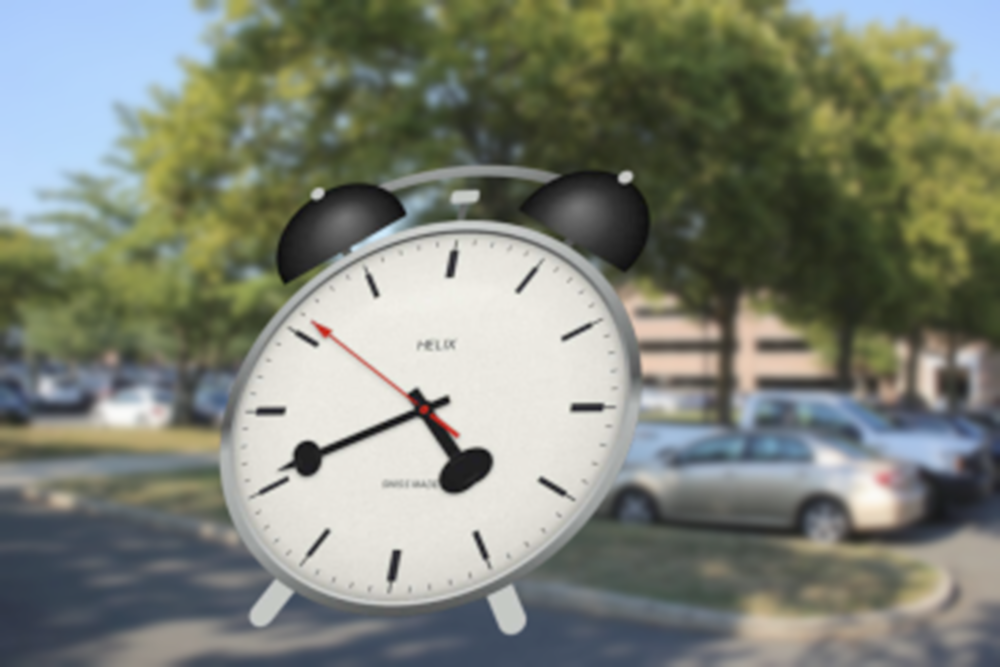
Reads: 4.40.51
